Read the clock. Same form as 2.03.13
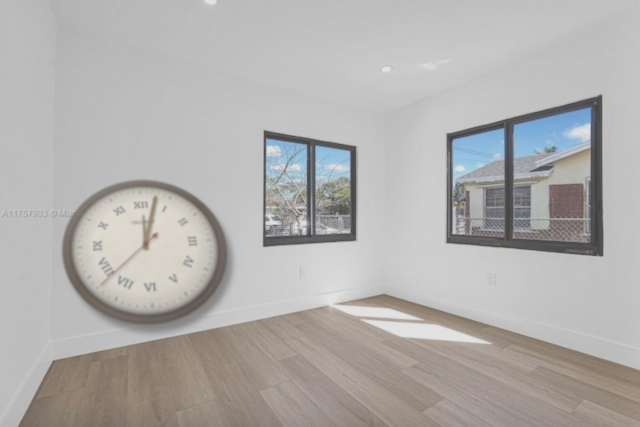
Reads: 12.02.38
